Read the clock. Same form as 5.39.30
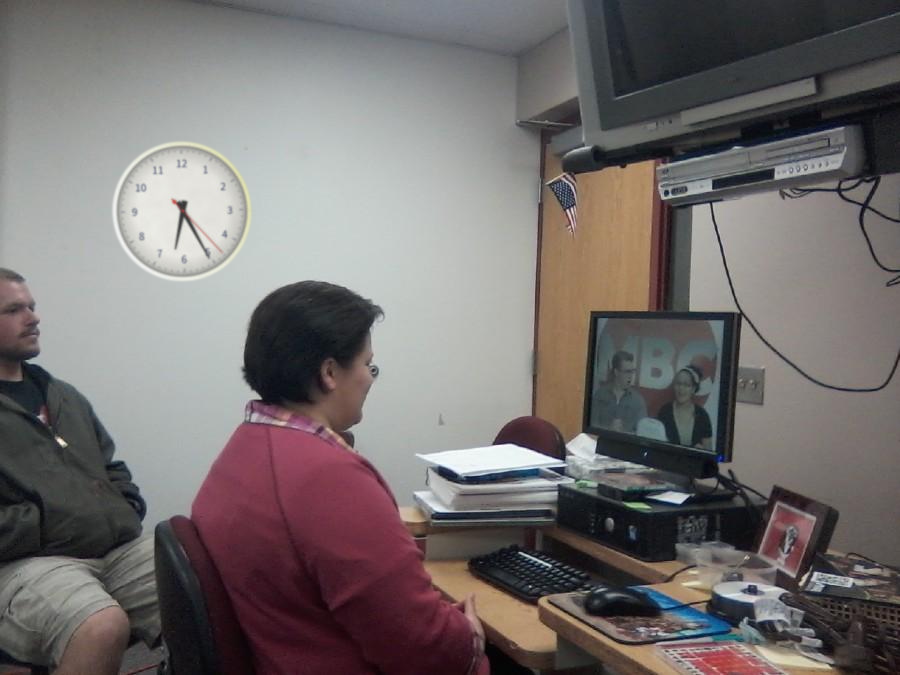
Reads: 6.25.23
